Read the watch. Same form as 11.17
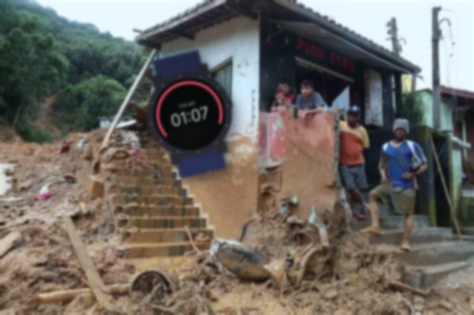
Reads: 1.07
